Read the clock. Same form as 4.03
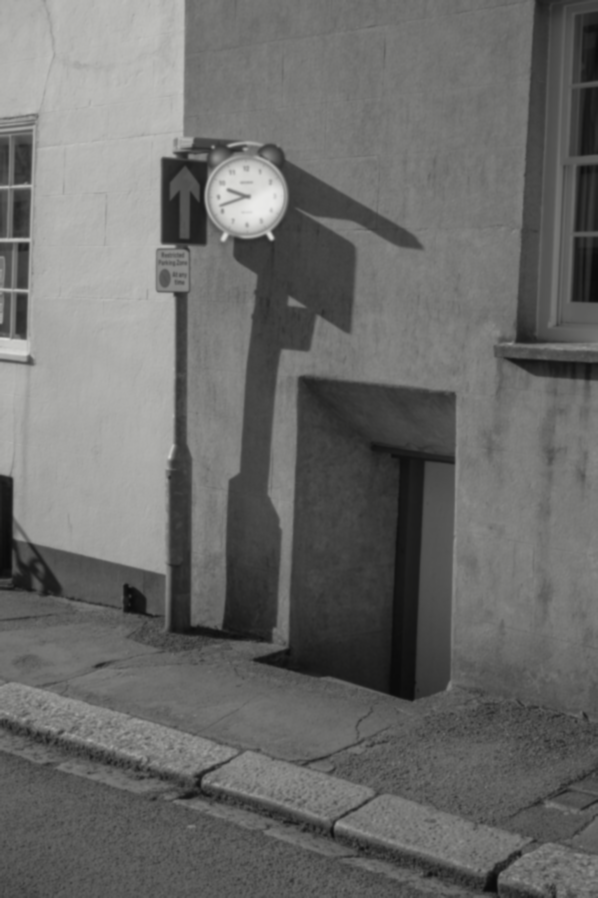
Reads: 9.42
